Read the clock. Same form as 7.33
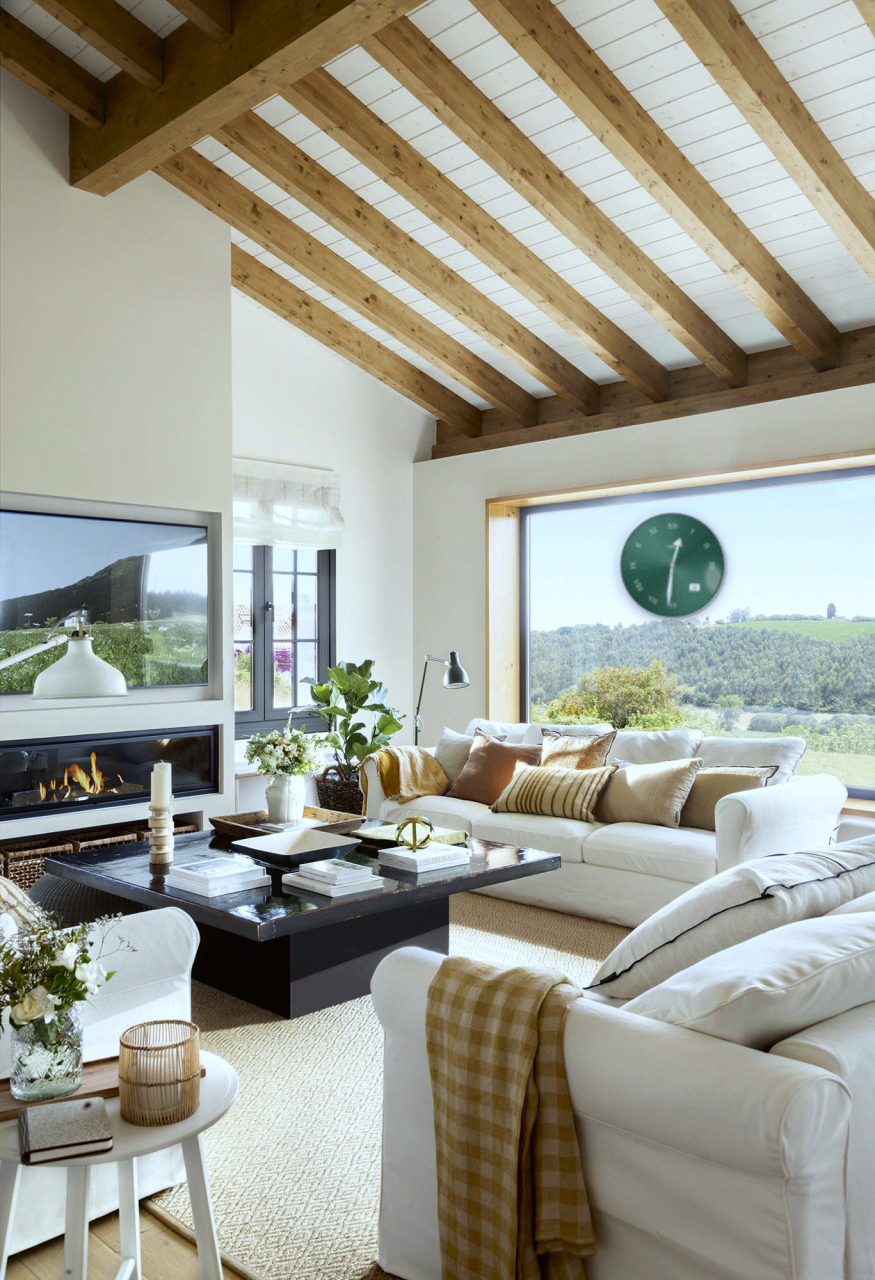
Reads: 12.31
